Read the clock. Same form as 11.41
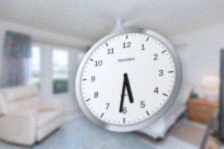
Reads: 5.31
